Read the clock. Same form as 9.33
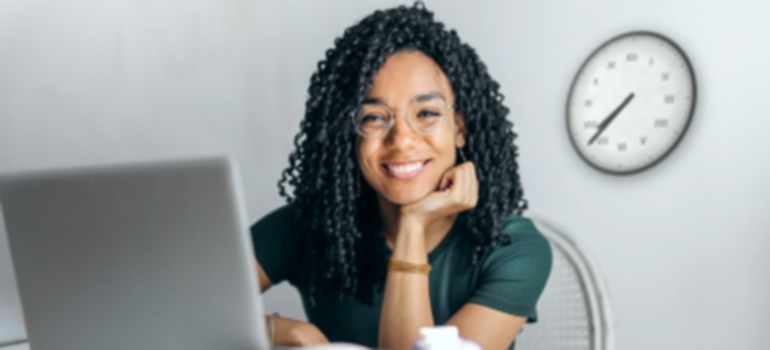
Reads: 7.37
